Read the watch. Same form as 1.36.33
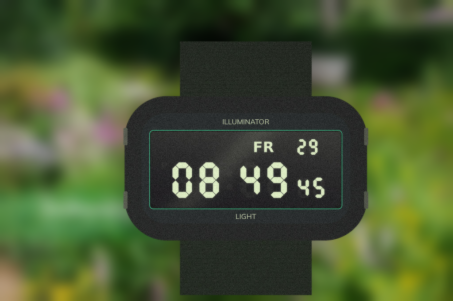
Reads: 8.49.45
